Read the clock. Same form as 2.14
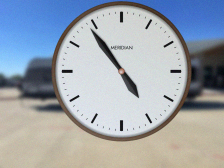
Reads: 4.54
